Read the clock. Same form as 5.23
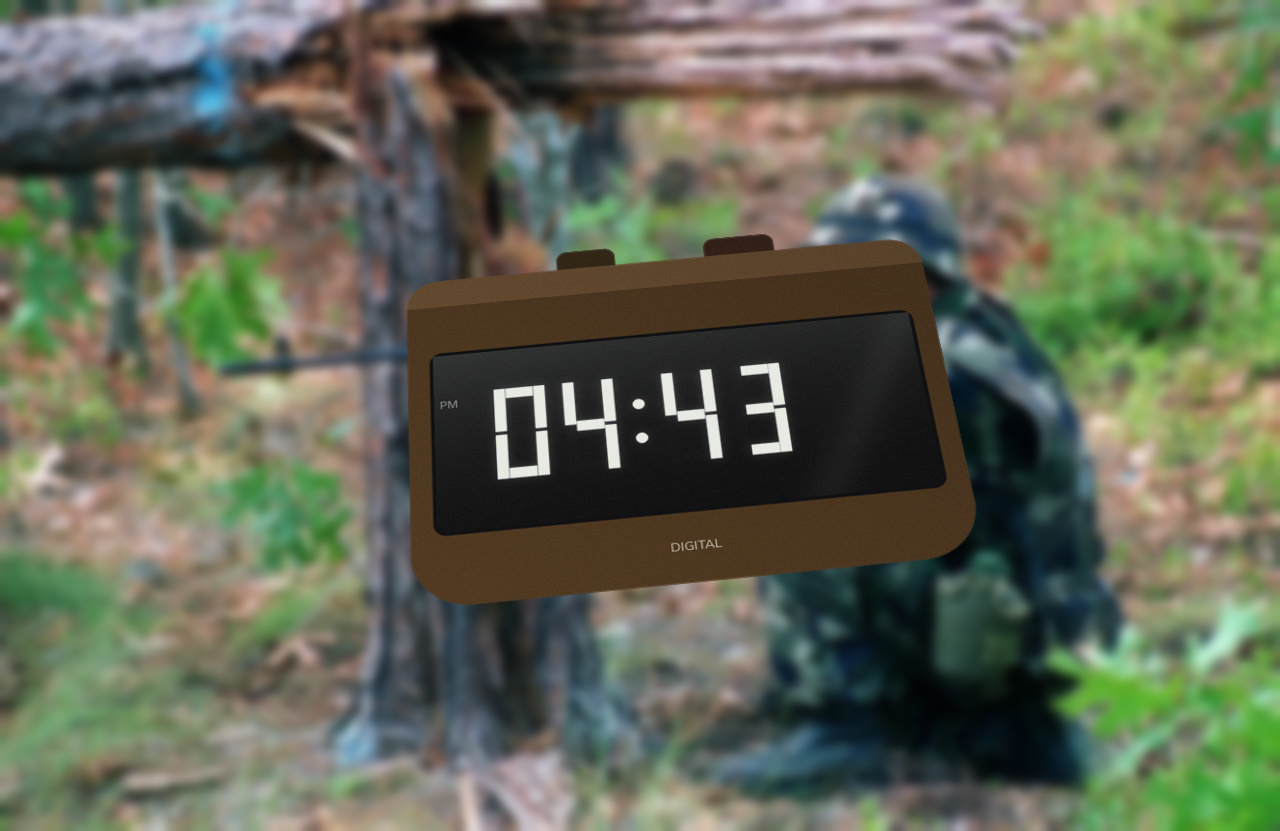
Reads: 4.43
